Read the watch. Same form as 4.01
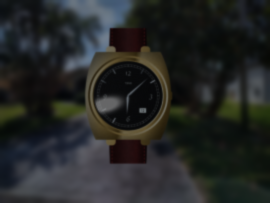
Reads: 6.08
